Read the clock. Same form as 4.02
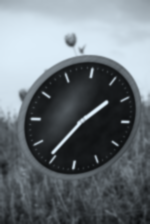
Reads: 1.36
